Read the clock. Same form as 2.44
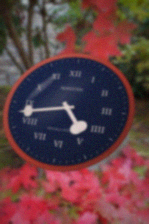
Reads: 4.43
